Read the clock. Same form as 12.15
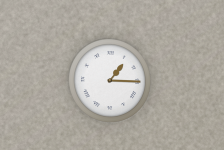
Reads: 1.15
